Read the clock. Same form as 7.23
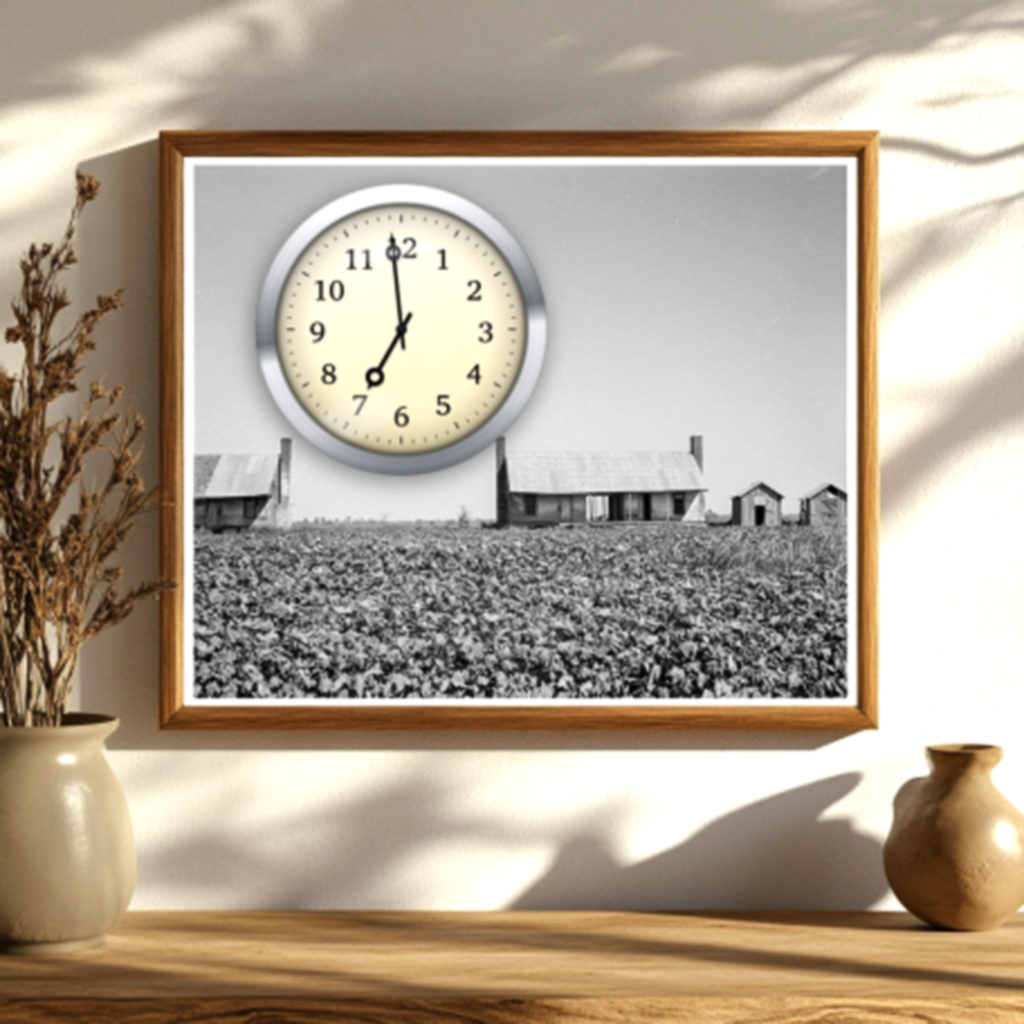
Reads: 6.59
